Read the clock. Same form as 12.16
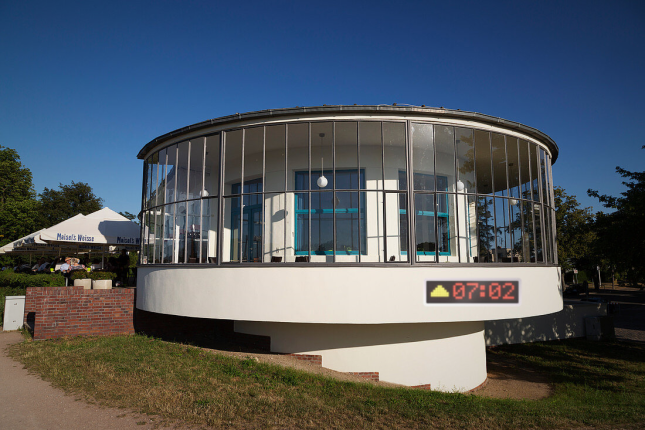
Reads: 7.02
